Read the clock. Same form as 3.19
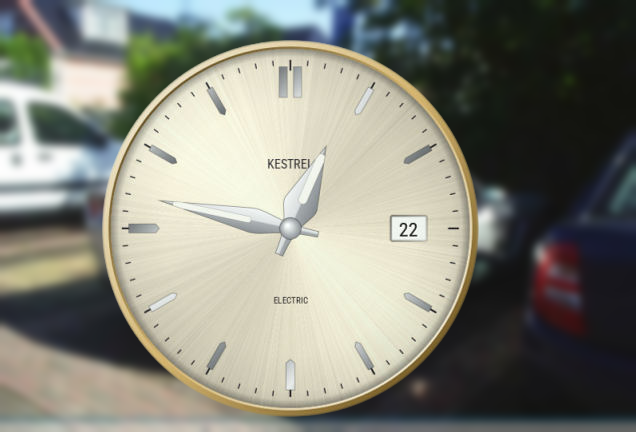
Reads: 12.47
